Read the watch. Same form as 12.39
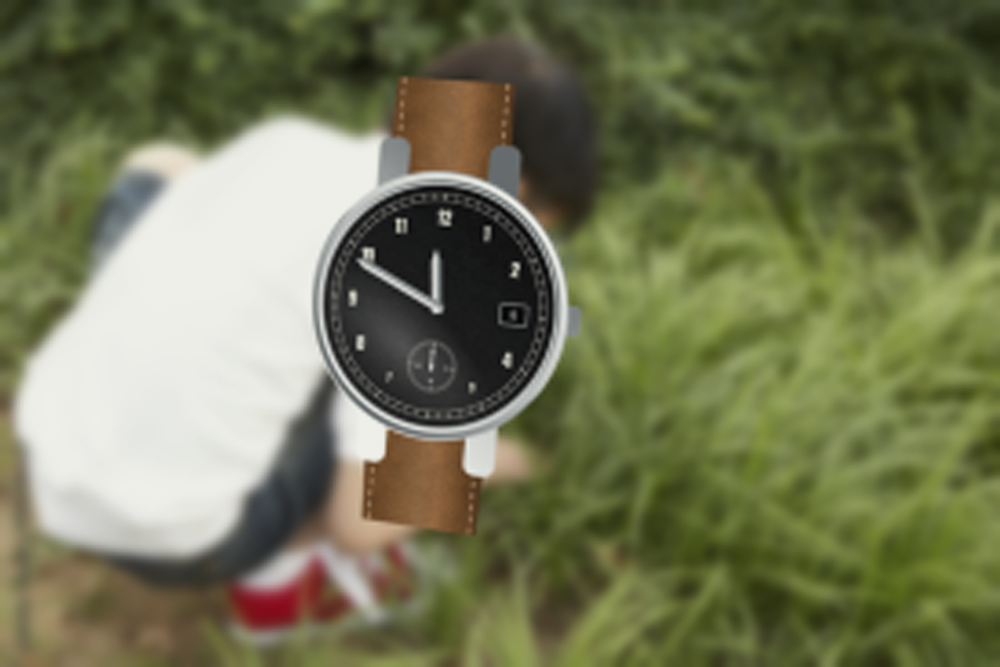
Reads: 11.49
